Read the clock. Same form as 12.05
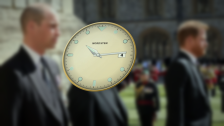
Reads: 10.14
